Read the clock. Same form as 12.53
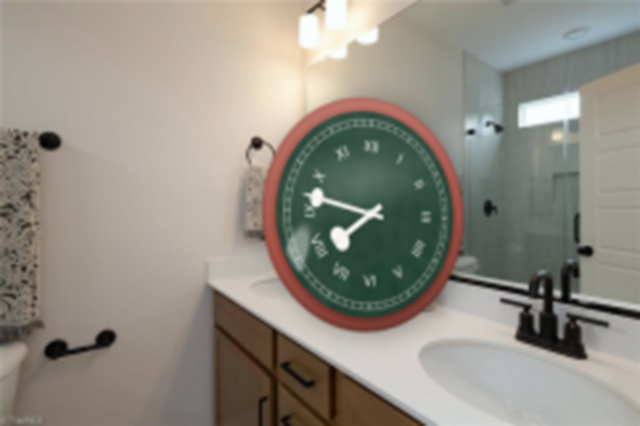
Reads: 7.47
